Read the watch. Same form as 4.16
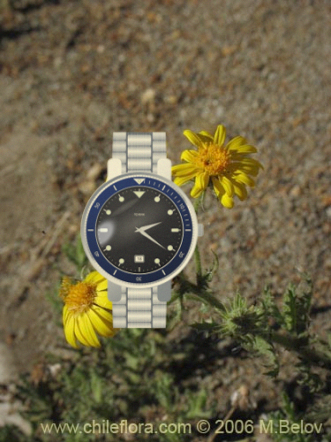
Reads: 2.21
